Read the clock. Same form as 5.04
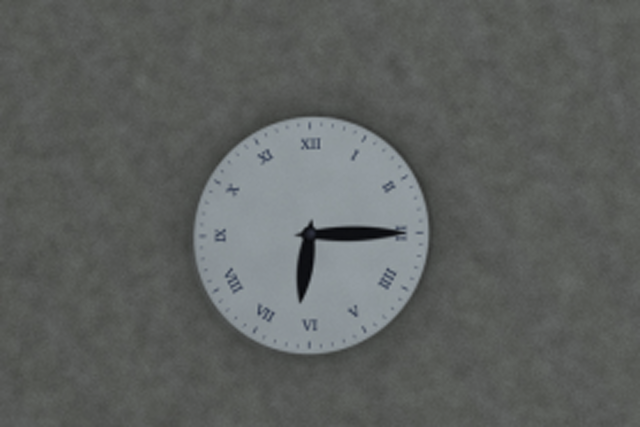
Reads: 6.15
